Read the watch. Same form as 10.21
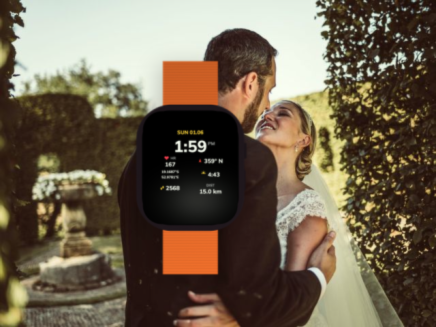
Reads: 1.59
